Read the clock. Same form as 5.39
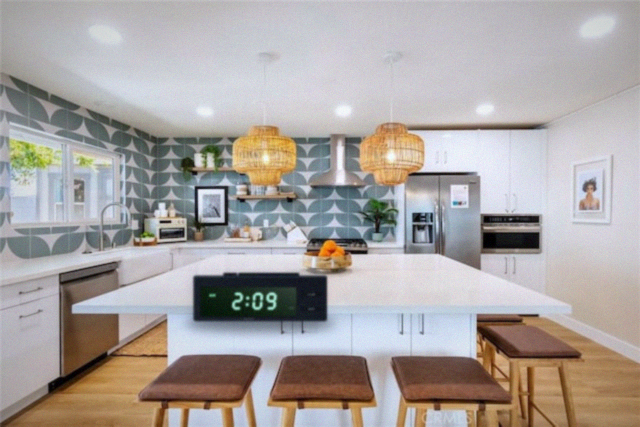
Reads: 2.09
